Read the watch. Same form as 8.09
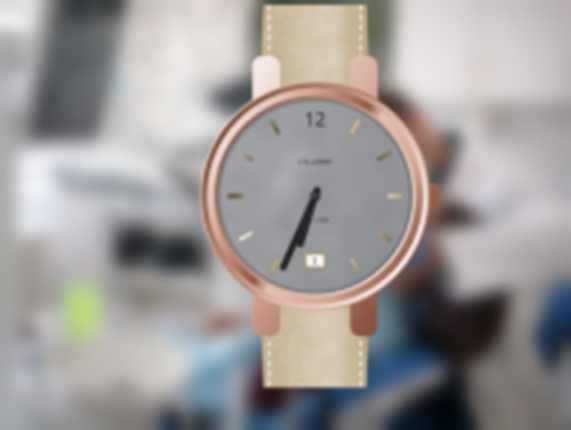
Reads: 6.34
